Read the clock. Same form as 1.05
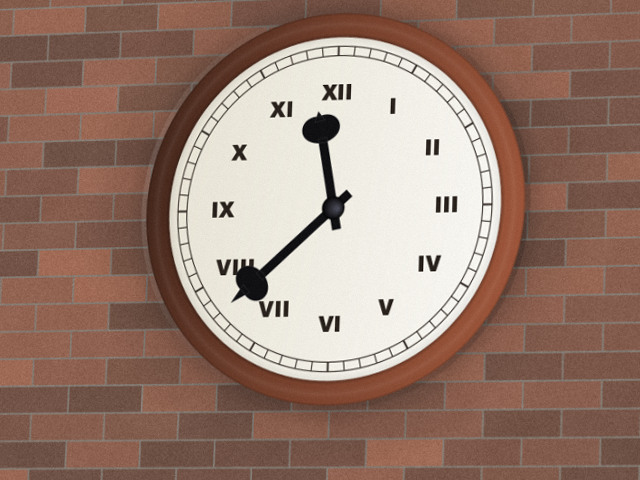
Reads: 11.38
